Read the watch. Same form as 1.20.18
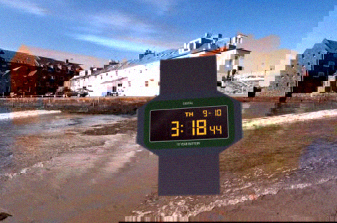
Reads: 3.18.44
